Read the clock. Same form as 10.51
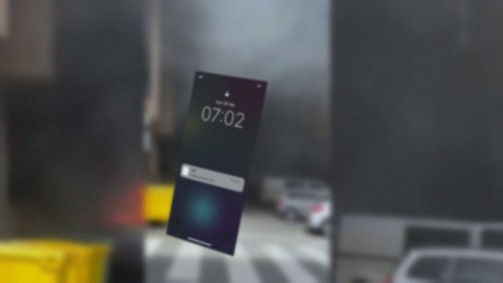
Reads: 7.02
